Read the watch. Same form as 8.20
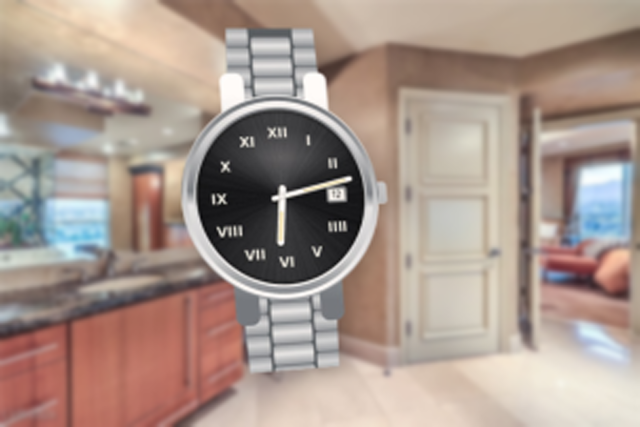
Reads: 6.13
